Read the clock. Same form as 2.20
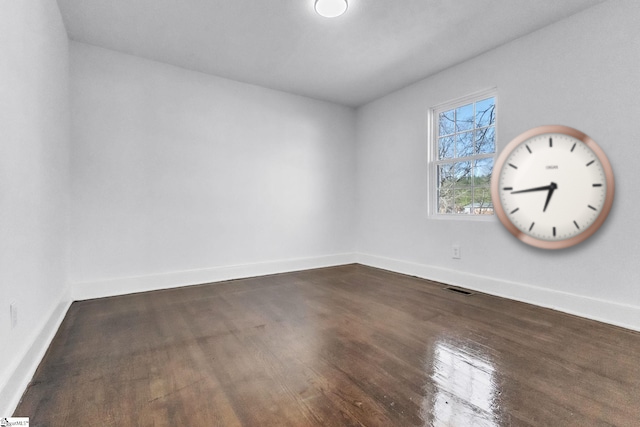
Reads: 6.44
